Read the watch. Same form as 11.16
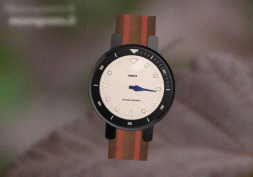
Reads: 3.16
